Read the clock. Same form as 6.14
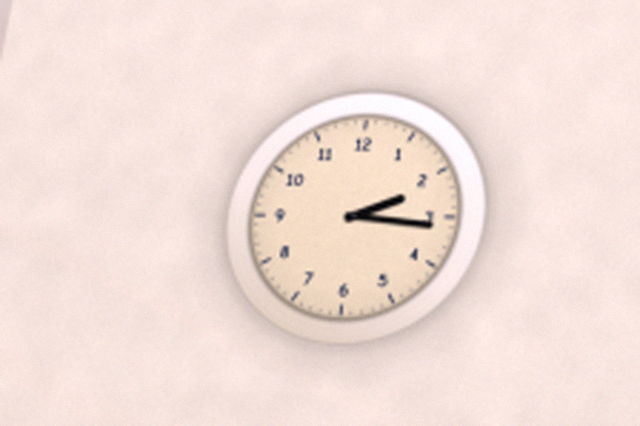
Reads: 2.16
